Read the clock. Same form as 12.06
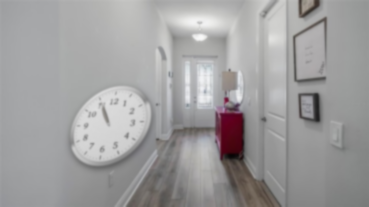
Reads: 10.55
